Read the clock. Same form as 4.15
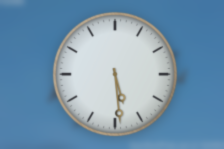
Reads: 5.29
